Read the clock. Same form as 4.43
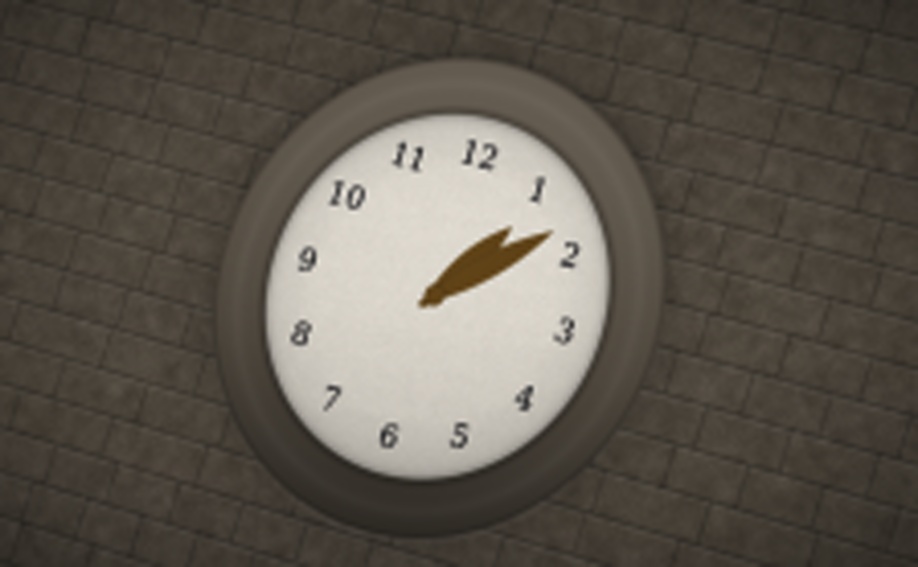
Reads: 1.08
